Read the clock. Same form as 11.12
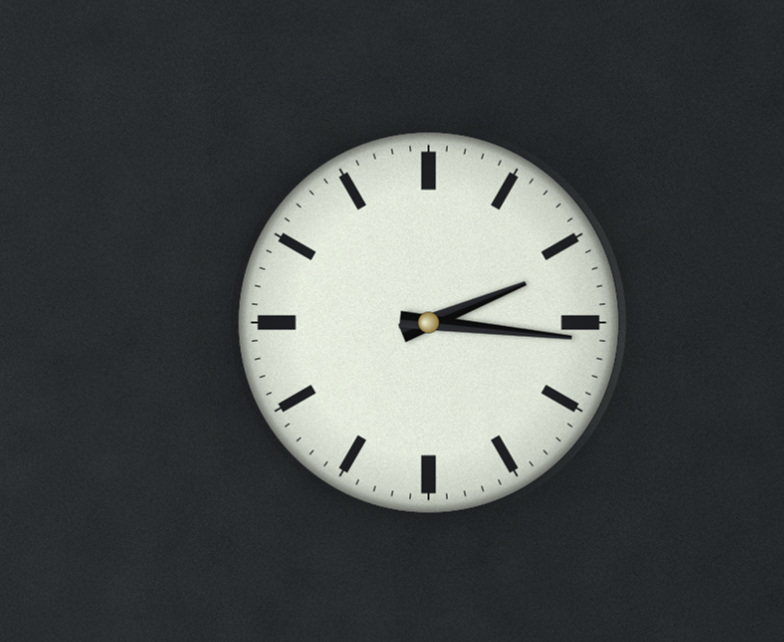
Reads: 2.16
